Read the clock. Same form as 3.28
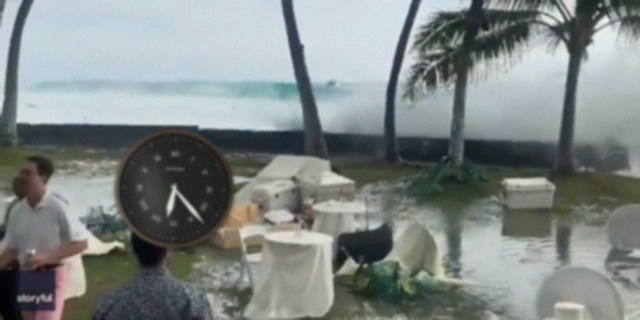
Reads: 6.23
